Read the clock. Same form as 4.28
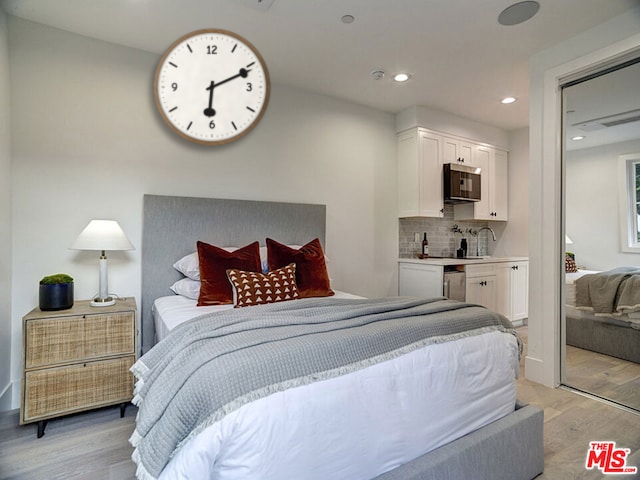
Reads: 6.11
